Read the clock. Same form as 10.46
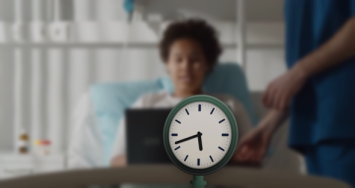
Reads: 5.42
